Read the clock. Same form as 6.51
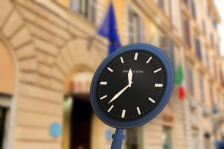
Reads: 11.37
